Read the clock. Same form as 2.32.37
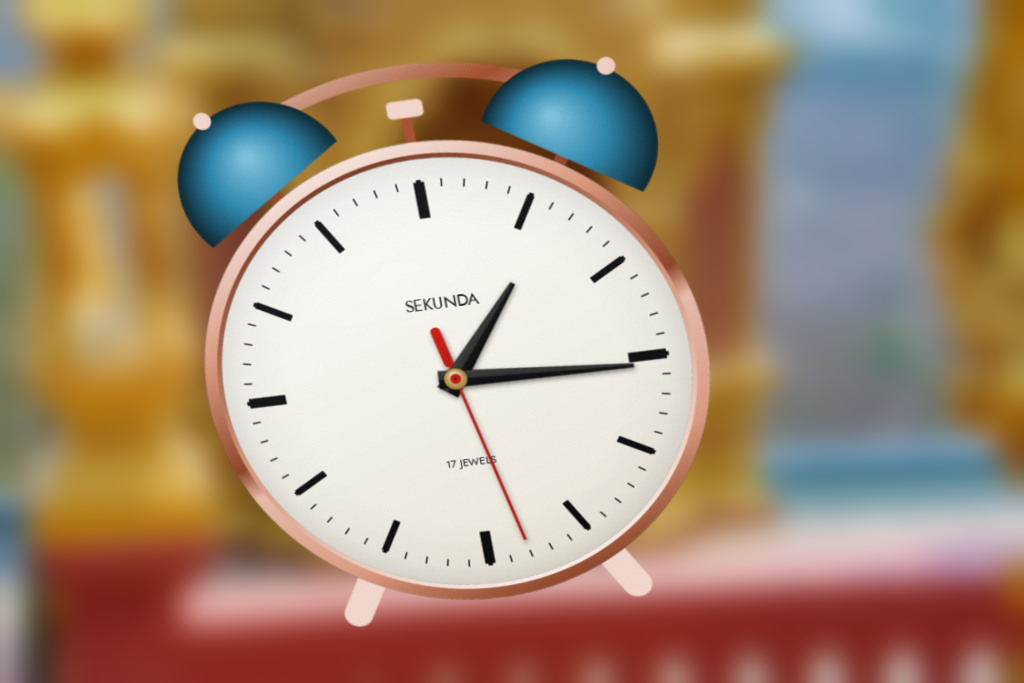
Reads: 1.15.28
